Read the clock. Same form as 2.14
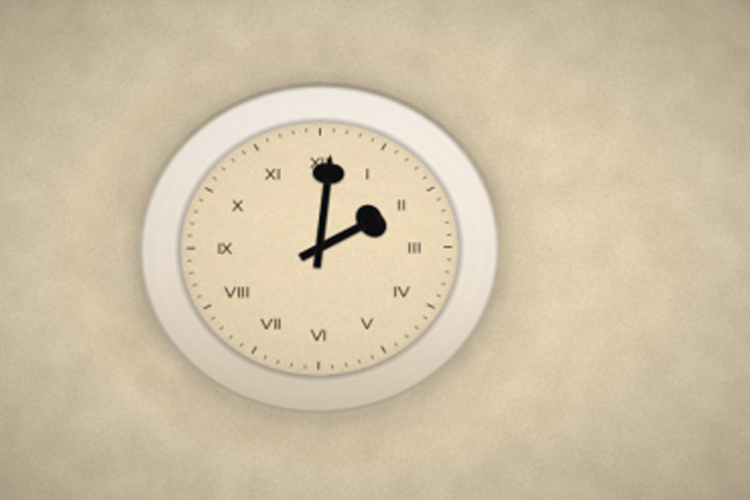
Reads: 2.01
